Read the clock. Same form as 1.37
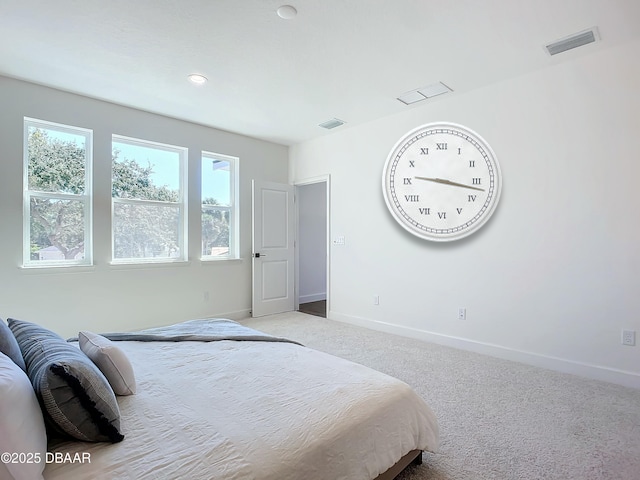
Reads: 9.17
